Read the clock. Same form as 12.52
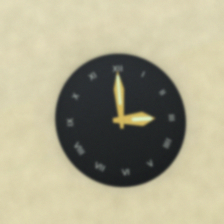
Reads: 3.00
